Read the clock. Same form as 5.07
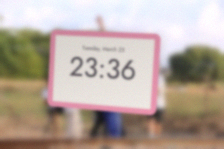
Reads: 23.36
